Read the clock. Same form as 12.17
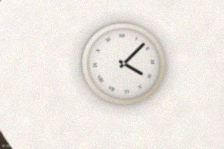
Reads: 4.08
